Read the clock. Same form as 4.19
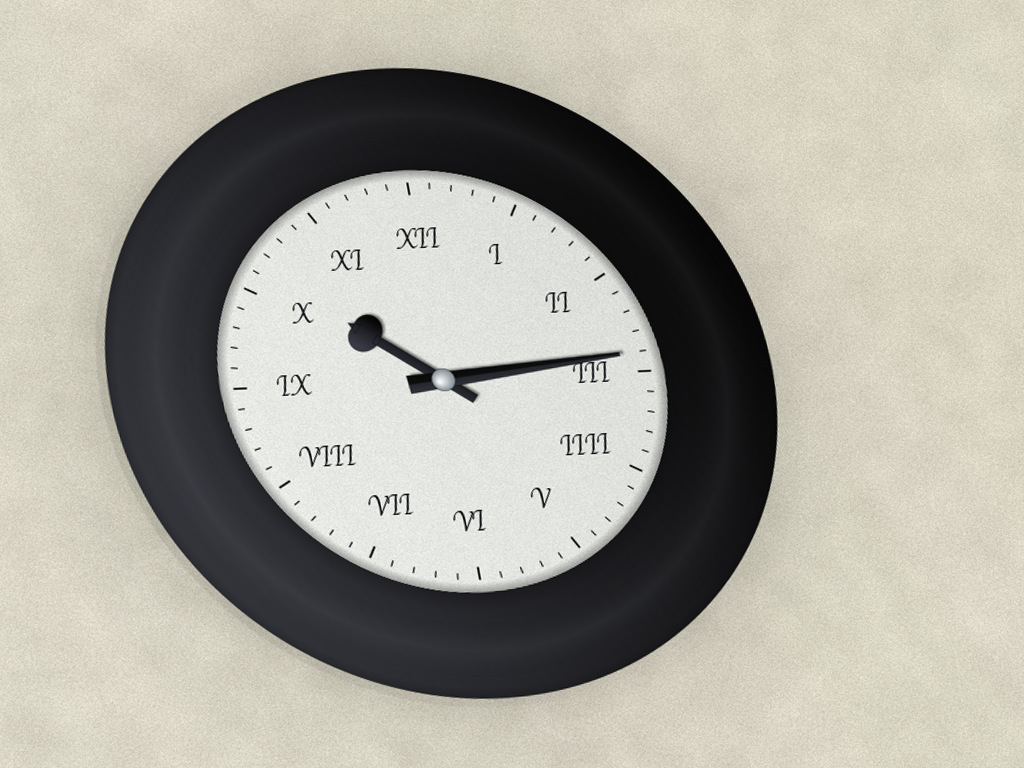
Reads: 10.14
